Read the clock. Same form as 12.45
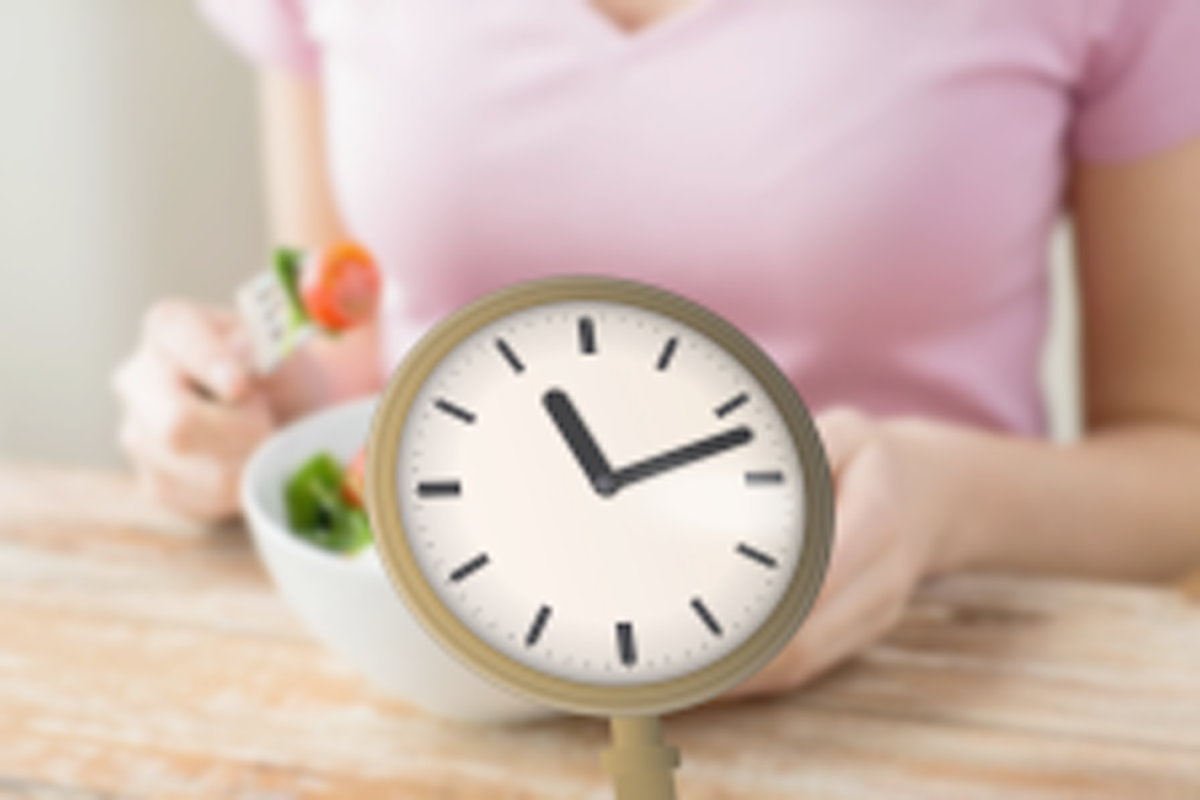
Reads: 11.12
